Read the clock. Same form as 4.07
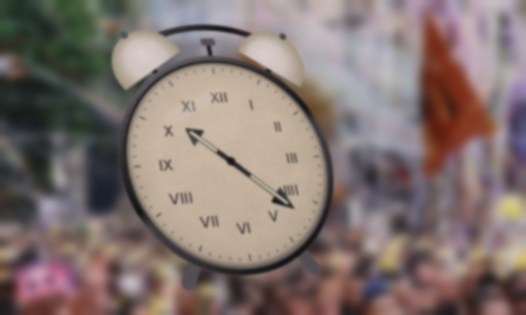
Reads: 10.22
